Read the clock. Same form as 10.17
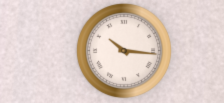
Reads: 10.16
